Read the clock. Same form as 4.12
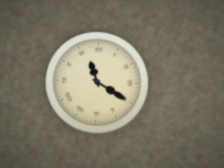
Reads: 11.20
